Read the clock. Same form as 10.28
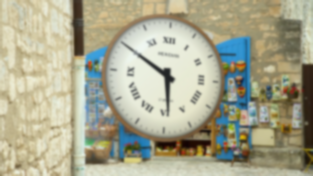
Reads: 5.50
